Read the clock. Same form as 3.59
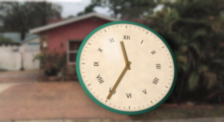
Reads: 11.35
